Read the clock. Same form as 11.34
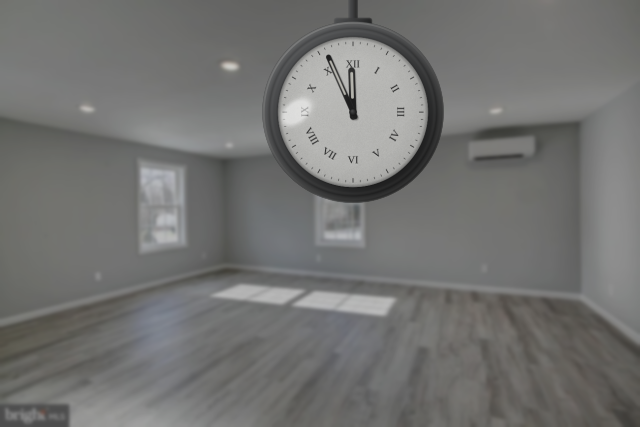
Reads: 11.56
